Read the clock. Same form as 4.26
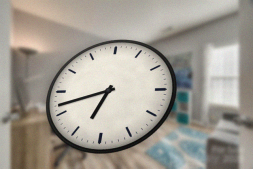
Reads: 6.42
